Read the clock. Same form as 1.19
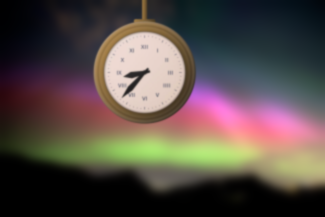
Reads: 8.37
